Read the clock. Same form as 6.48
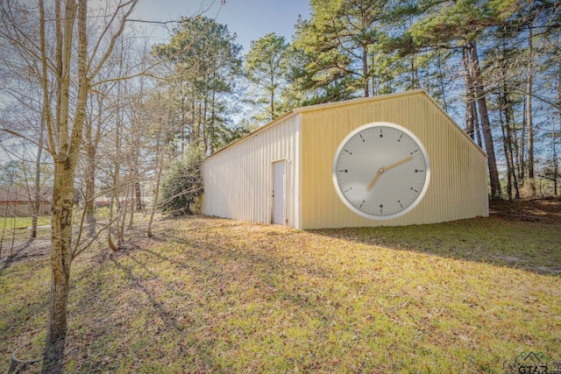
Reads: 7.11
